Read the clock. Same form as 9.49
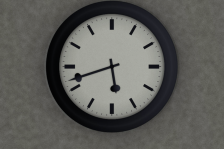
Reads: 5.42
